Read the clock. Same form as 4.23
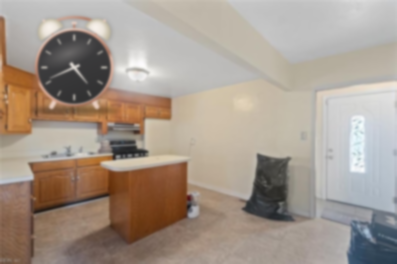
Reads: 4.41
